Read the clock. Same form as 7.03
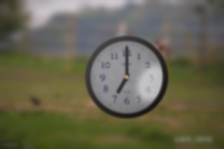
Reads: 7.00
